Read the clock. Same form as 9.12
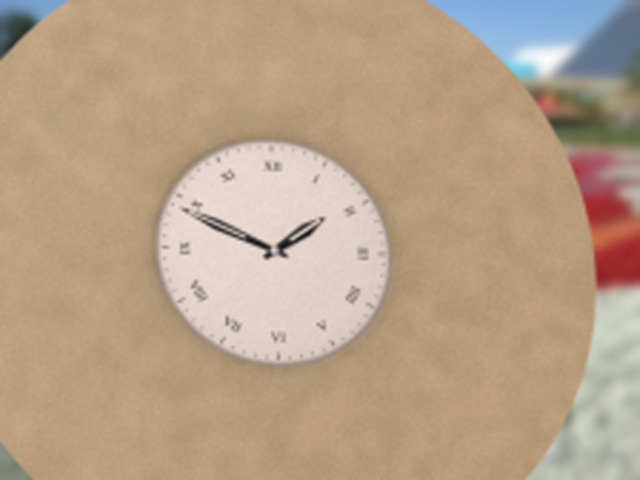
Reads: 1.49
